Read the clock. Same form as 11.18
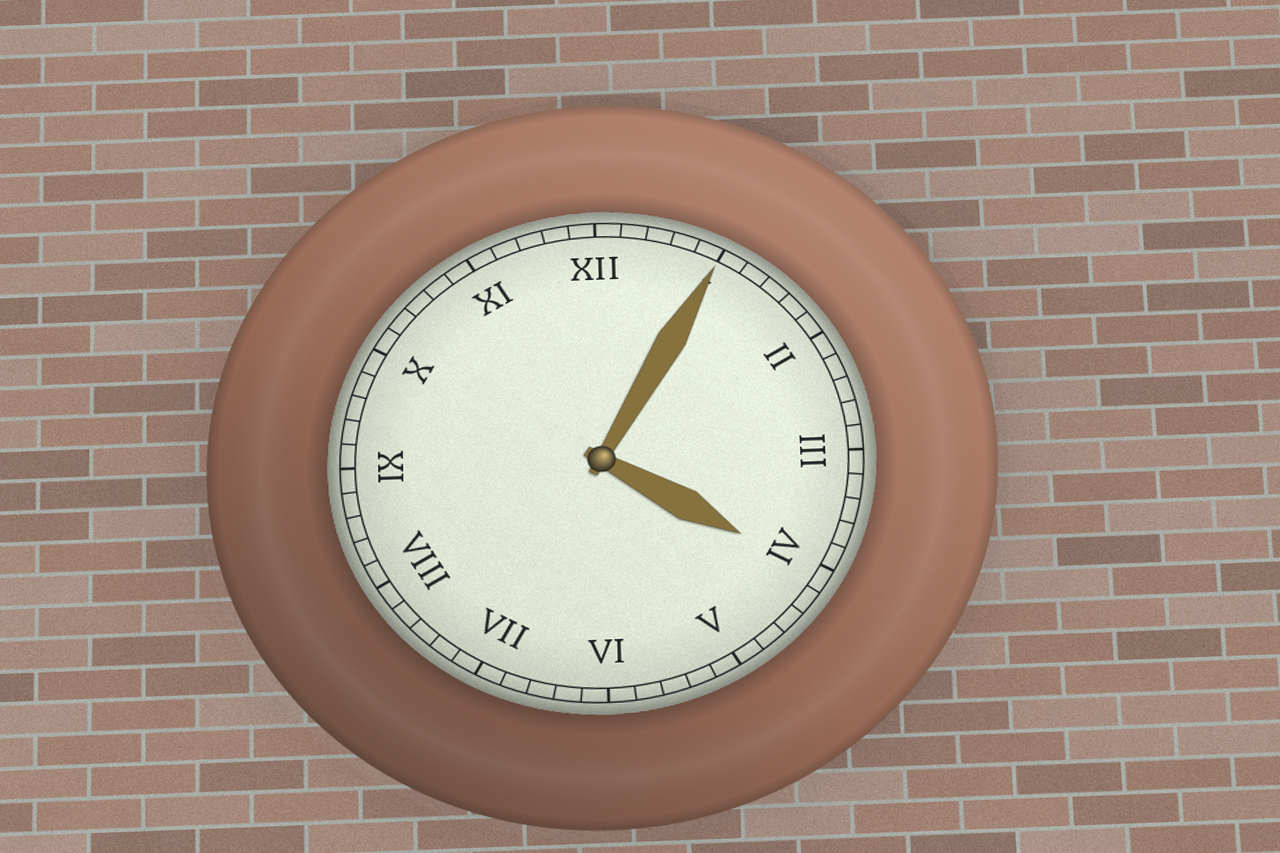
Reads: 4.05
